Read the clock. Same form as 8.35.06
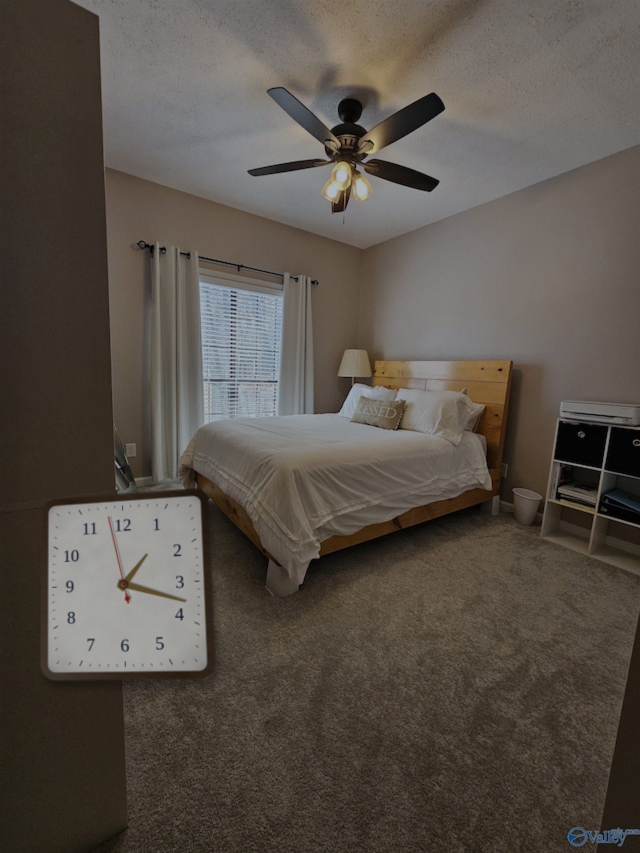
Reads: 1.17.58
